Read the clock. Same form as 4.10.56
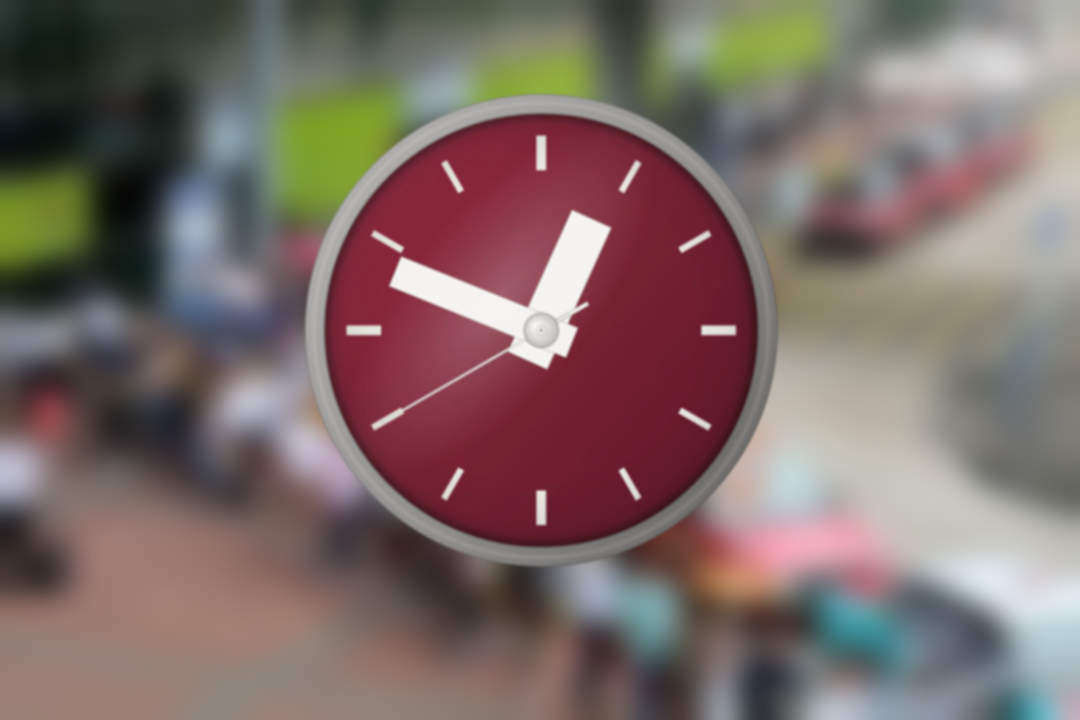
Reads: 12.48.40
